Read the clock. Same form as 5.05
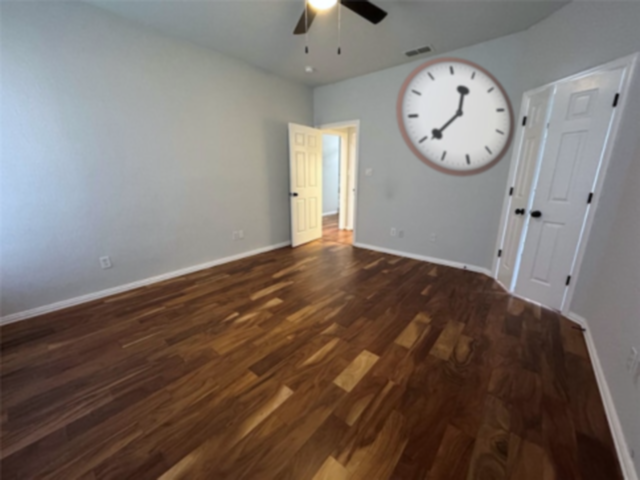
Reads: 12.39
